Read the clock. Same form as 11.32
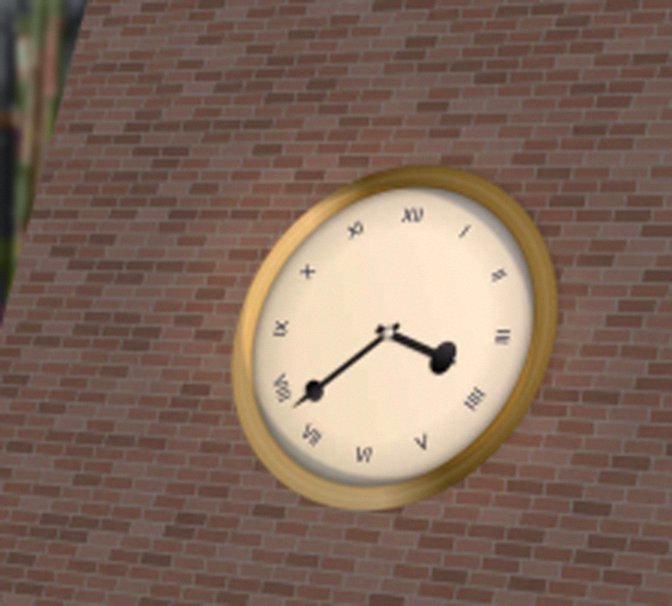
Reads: 3.38
